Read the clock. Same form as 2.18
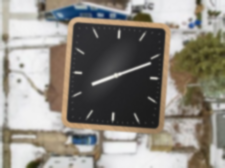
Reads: 8.11
